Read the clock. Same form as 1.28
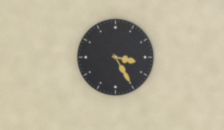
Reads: 3.25
